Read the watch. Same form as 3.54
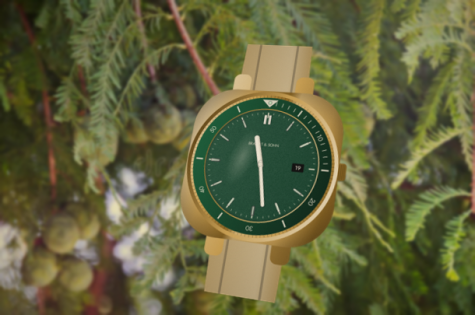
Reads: 11.28
